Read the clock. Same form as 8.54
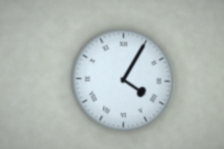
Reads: 4.05
